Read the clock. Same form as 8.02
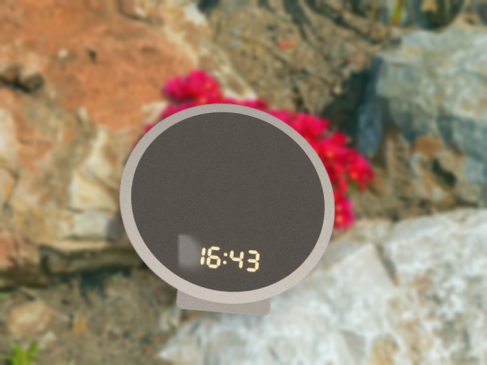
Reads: 16.43
